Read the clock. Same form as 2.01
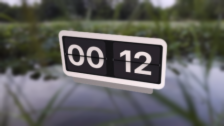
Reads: 0.12
